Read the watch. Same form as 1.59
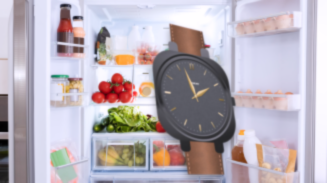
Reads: 1.57
